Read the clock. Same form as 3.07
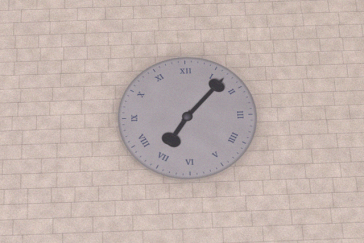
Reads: 7.07
